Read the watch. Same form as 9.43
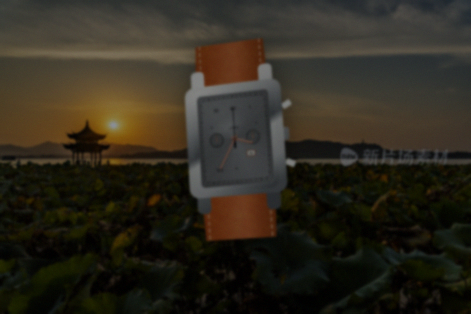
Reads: 3.35
